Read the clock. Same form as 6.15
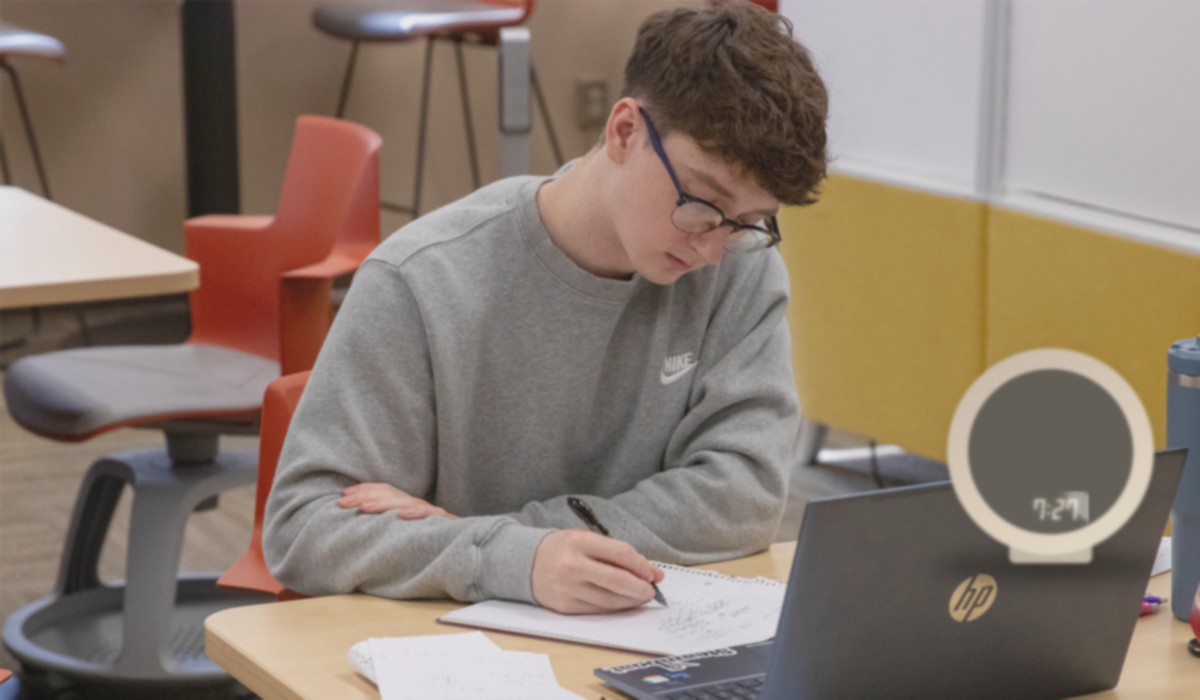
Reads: 7.27
